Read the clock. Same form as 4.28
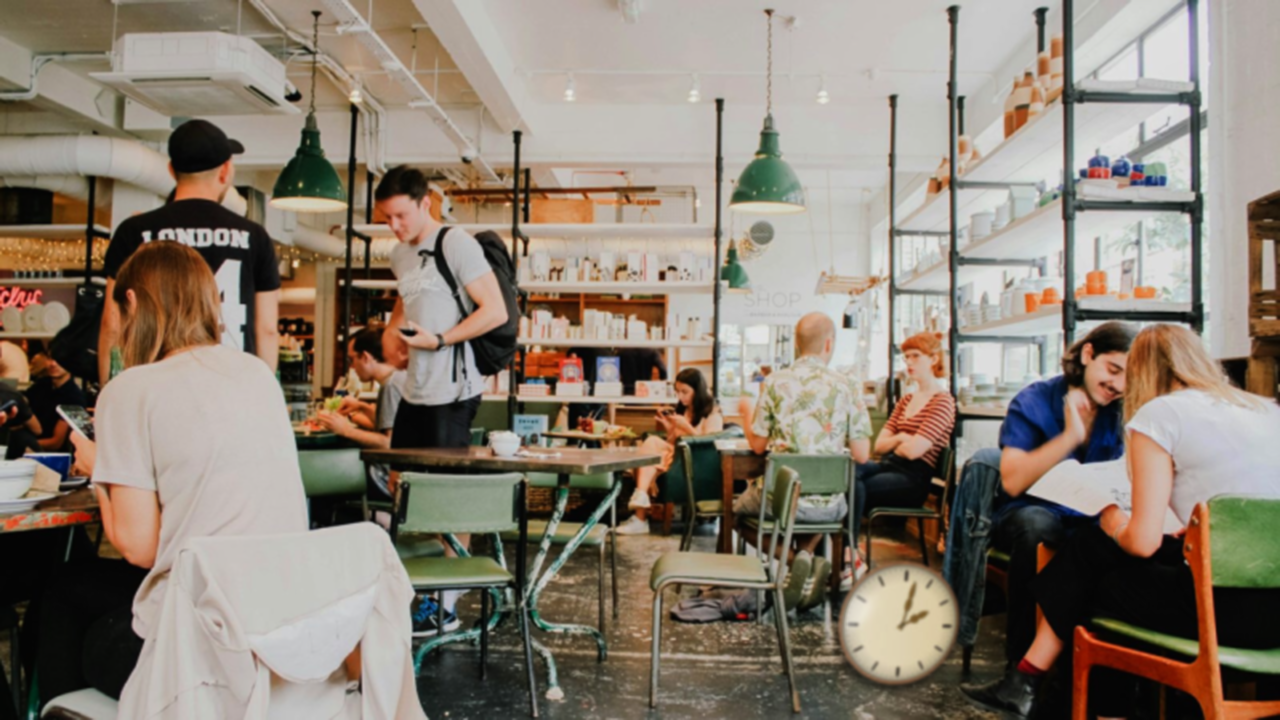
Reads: 2.02
